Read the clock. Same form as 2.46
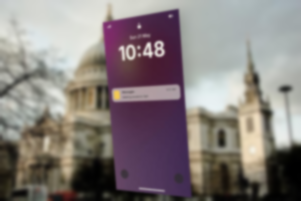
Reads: 10.48
